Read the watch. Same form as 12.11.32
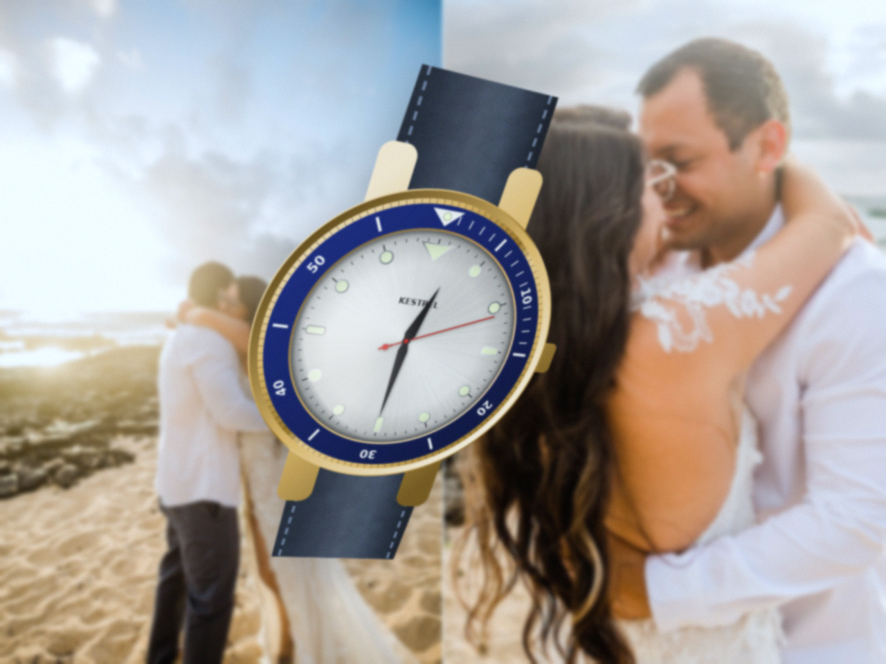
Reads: 12.30.11
